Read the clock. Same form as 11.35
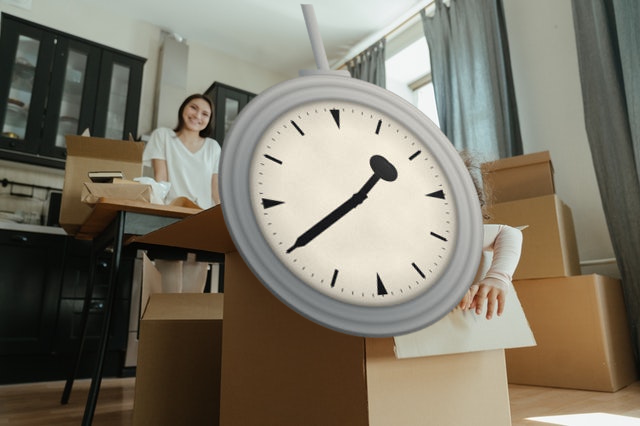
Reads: 1.40
